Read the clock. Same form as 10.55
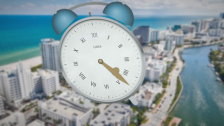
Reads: 4.23
